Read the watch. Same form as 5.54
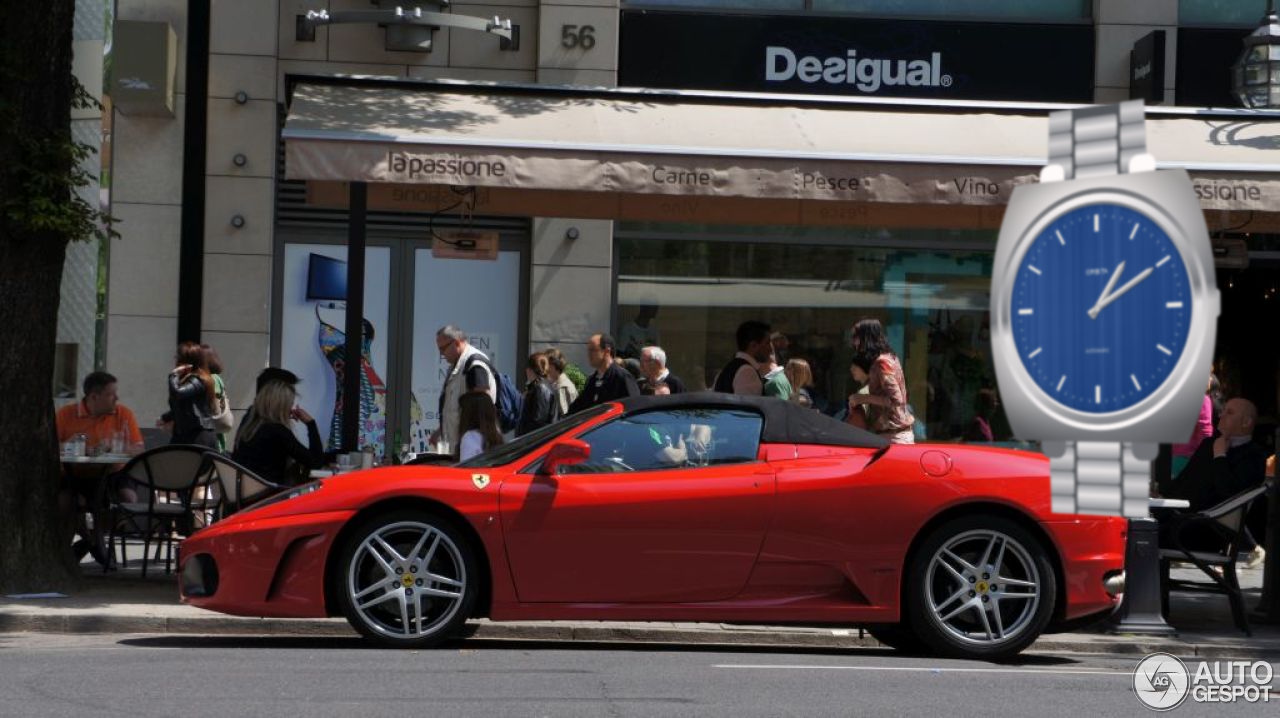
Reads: 1.10
